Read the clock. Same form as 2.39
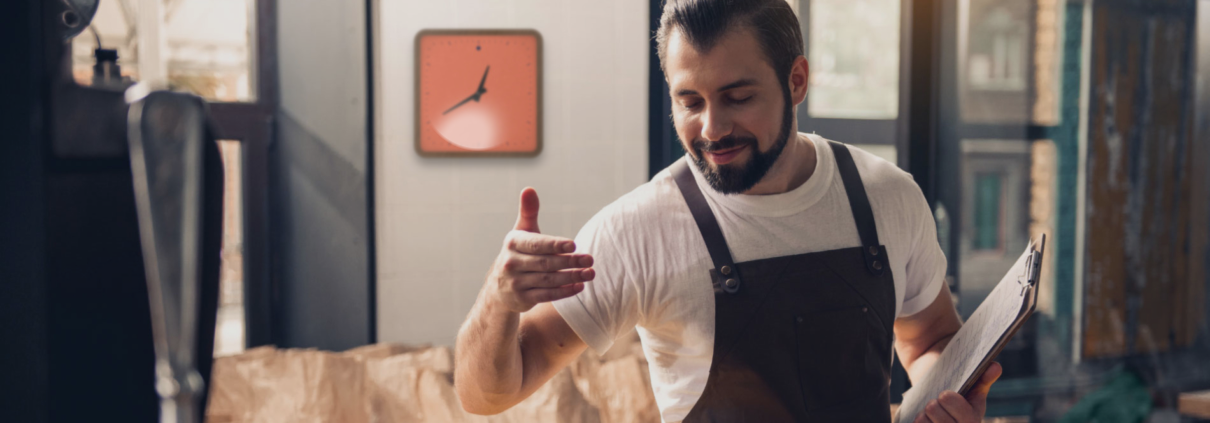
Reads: 12.40
